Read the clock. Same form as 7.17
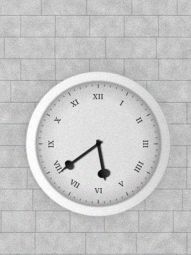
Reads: 5.39
